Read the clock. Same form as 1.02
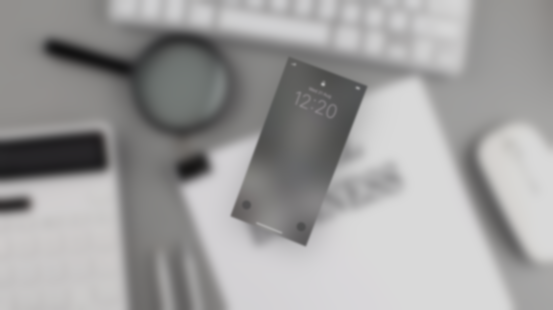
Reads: 12.20
